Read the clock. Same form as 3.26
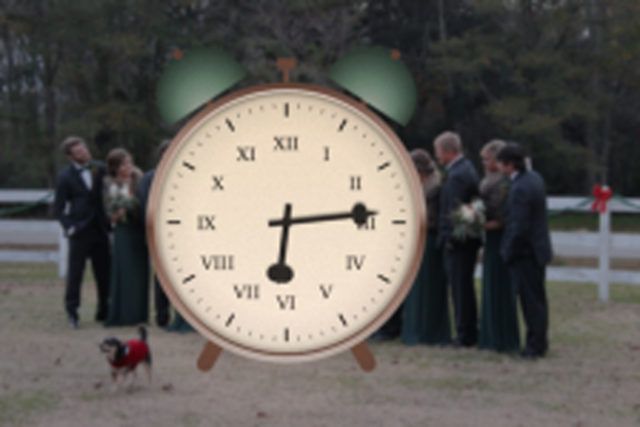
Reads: 6.14
